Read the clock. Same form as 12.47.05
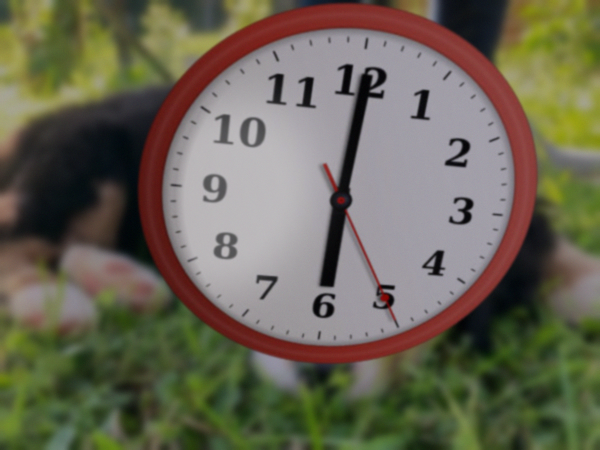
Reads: 6.00.25
